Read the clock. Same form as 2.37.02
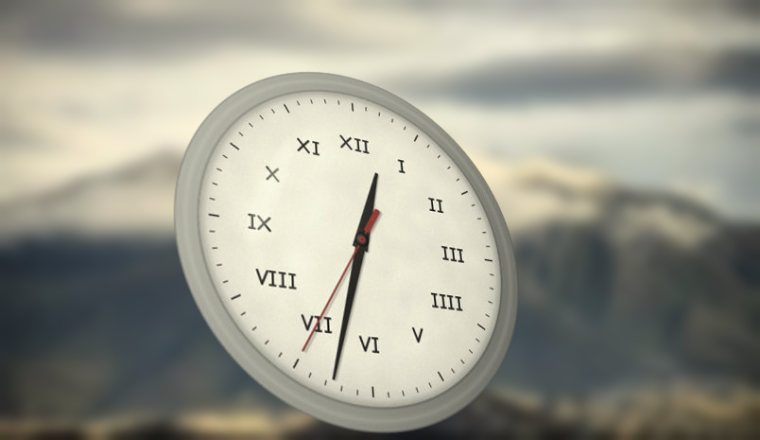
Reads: 12.32.35
